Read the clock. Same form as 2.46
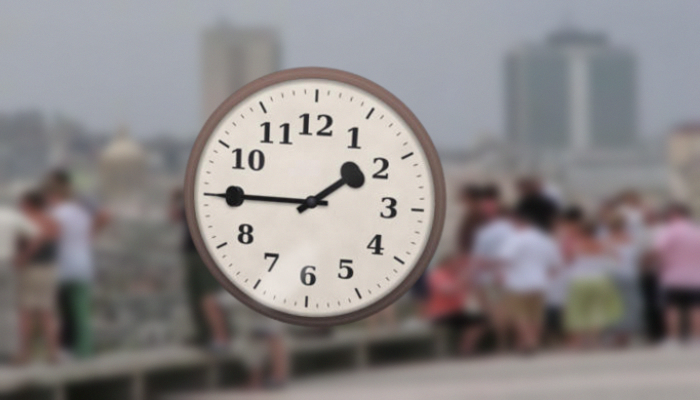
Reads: 1.45
